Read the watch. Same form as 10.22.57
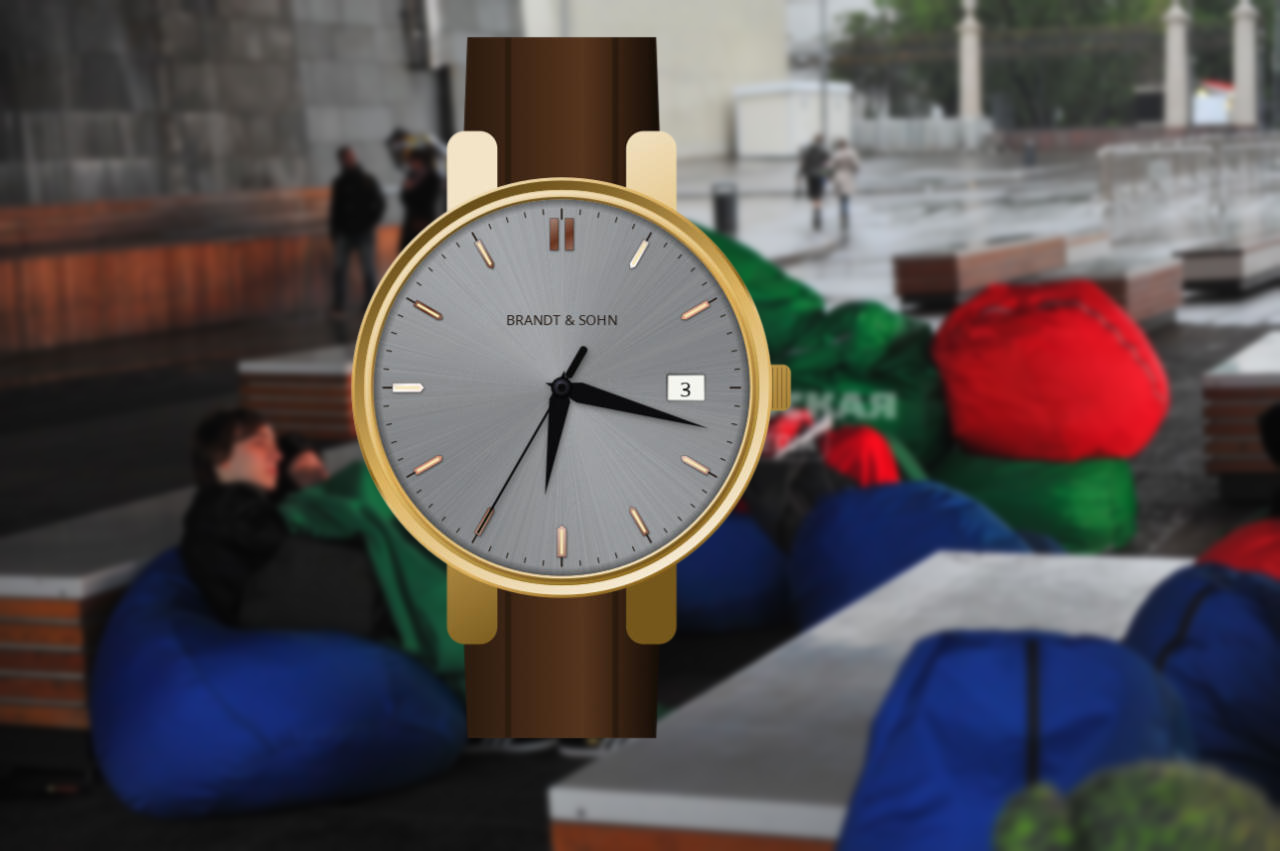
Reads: 6.17.35
